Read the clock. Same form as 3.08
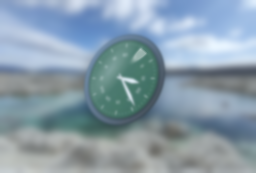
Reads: 3.24
